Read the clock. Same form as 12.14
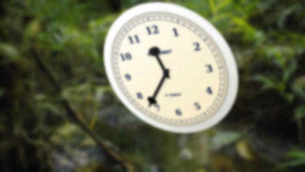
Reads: 11.37
